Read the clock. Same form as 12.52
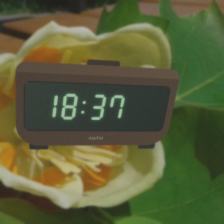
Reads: 18.37
